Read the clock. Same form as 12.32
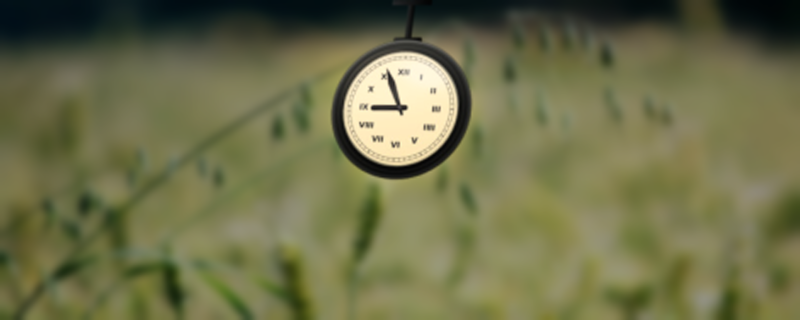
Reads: 8.56
